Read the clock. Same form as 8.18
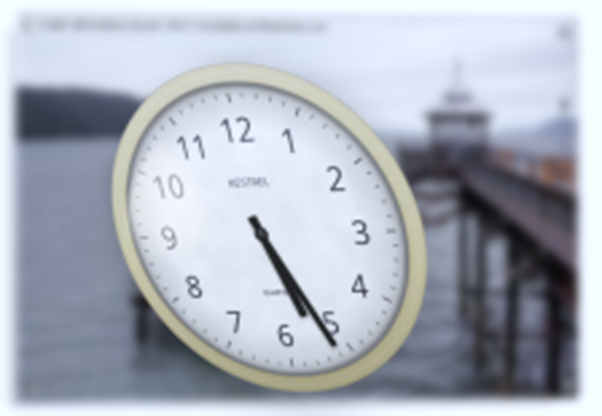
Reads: 5.26
